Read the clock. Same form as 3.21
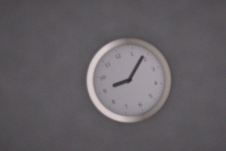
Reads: 9.09
